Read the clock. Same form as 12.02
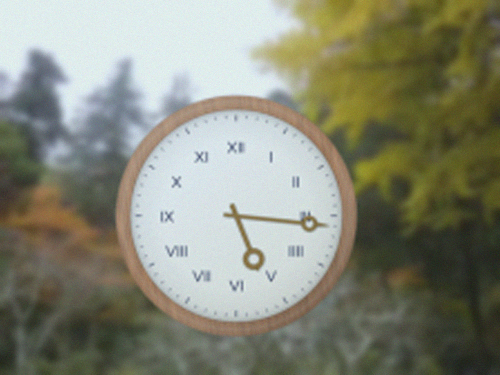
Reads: 5.16
